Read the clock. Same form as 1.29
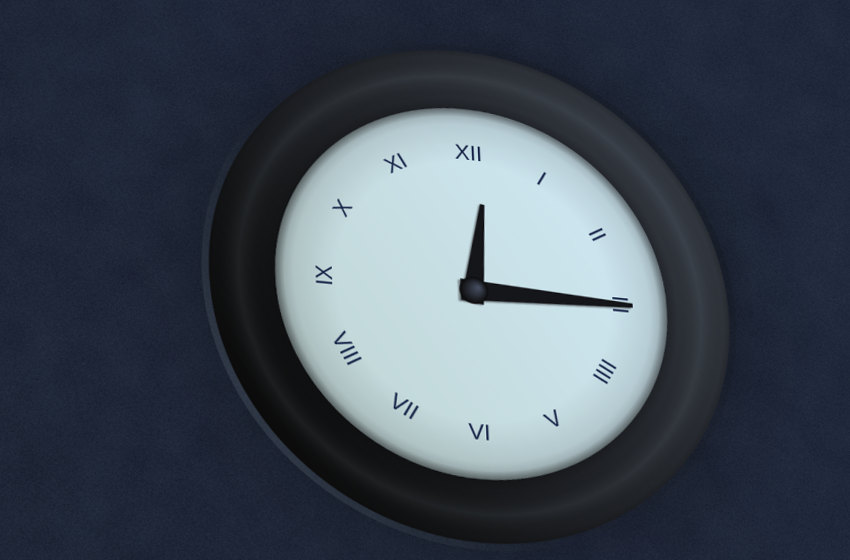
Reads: 12.15
